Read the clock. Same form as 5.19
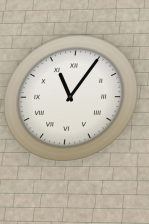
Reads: 11.05
